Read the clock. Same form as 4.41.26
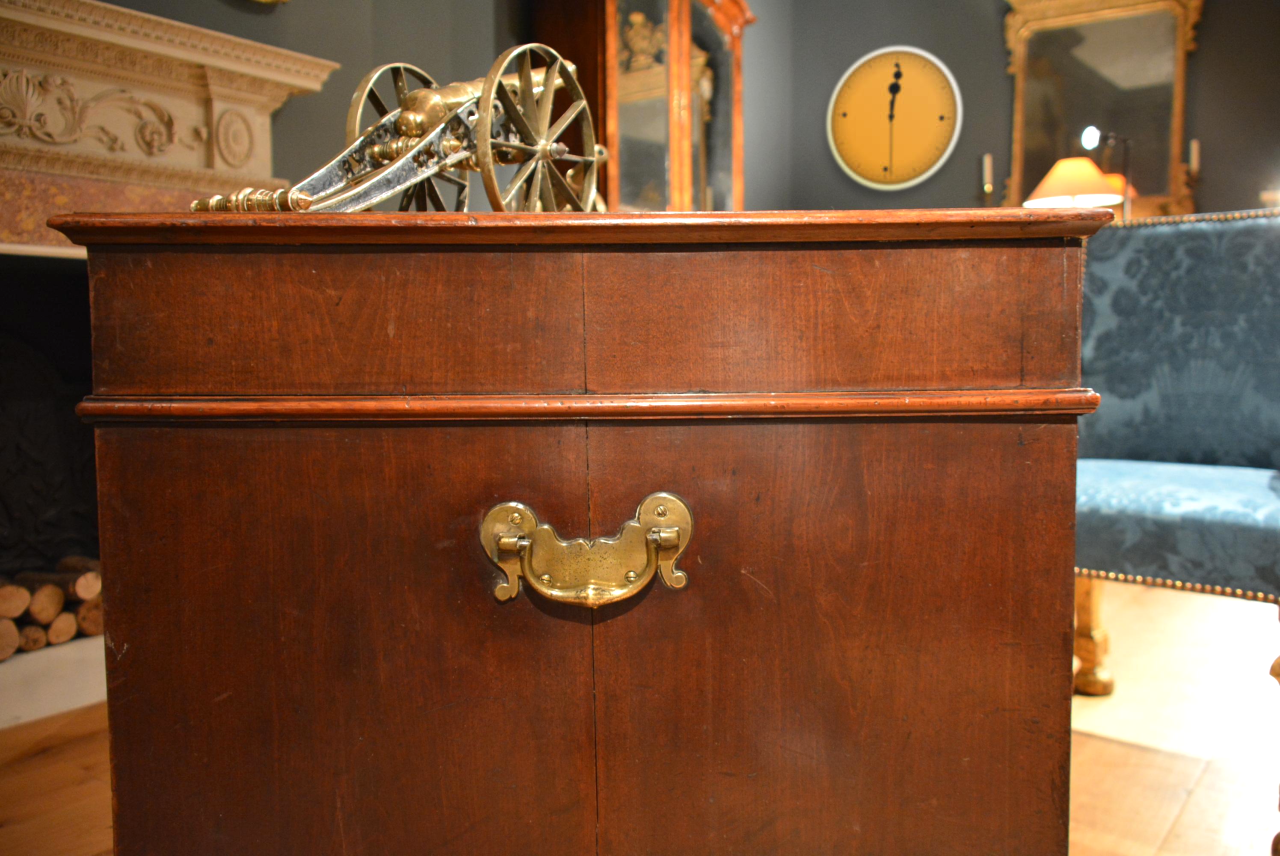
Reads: 12.00.29
